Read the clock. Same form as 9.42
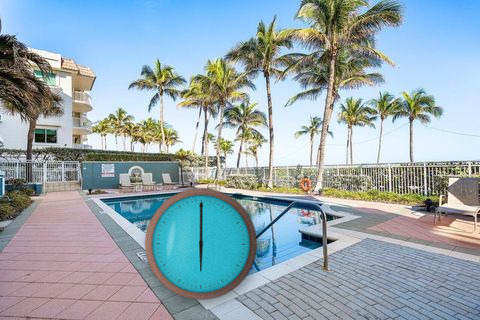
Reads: 6.00
